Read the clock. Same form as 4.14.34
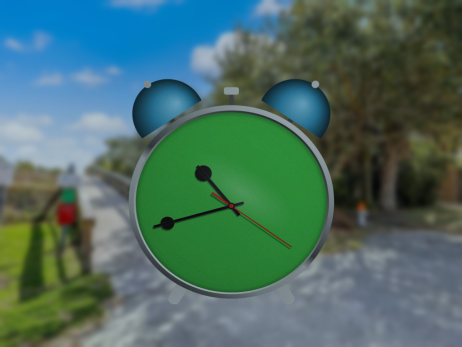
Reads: 10.42.21
